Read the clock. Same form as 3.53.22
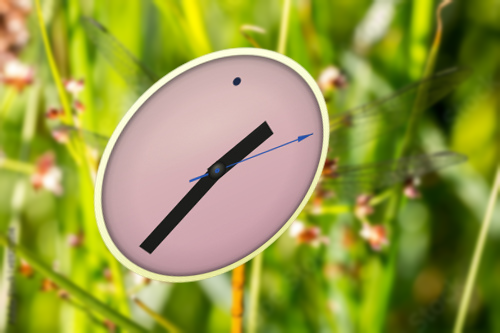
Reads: 1.36.12
